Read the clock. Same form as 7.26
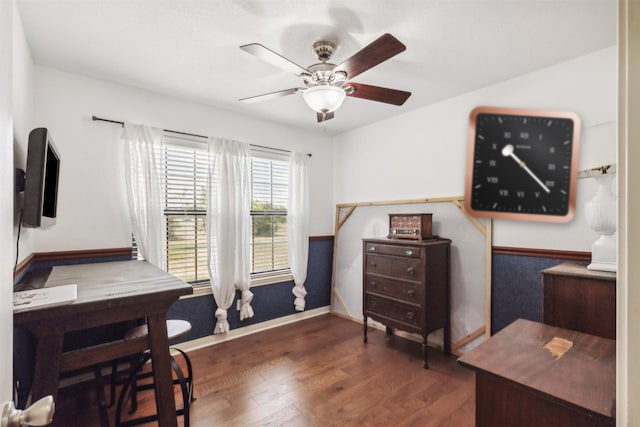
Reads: 10.22
